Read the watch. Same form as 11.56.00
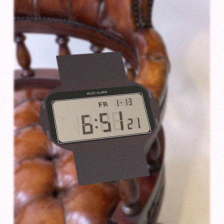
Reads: 6.51.21
